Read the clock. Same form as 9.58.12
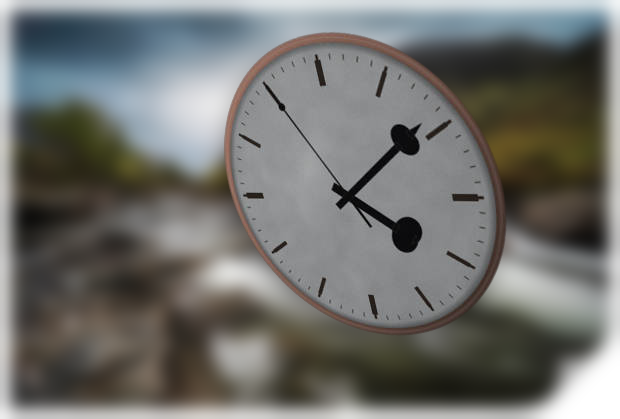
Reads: 4.08.55
